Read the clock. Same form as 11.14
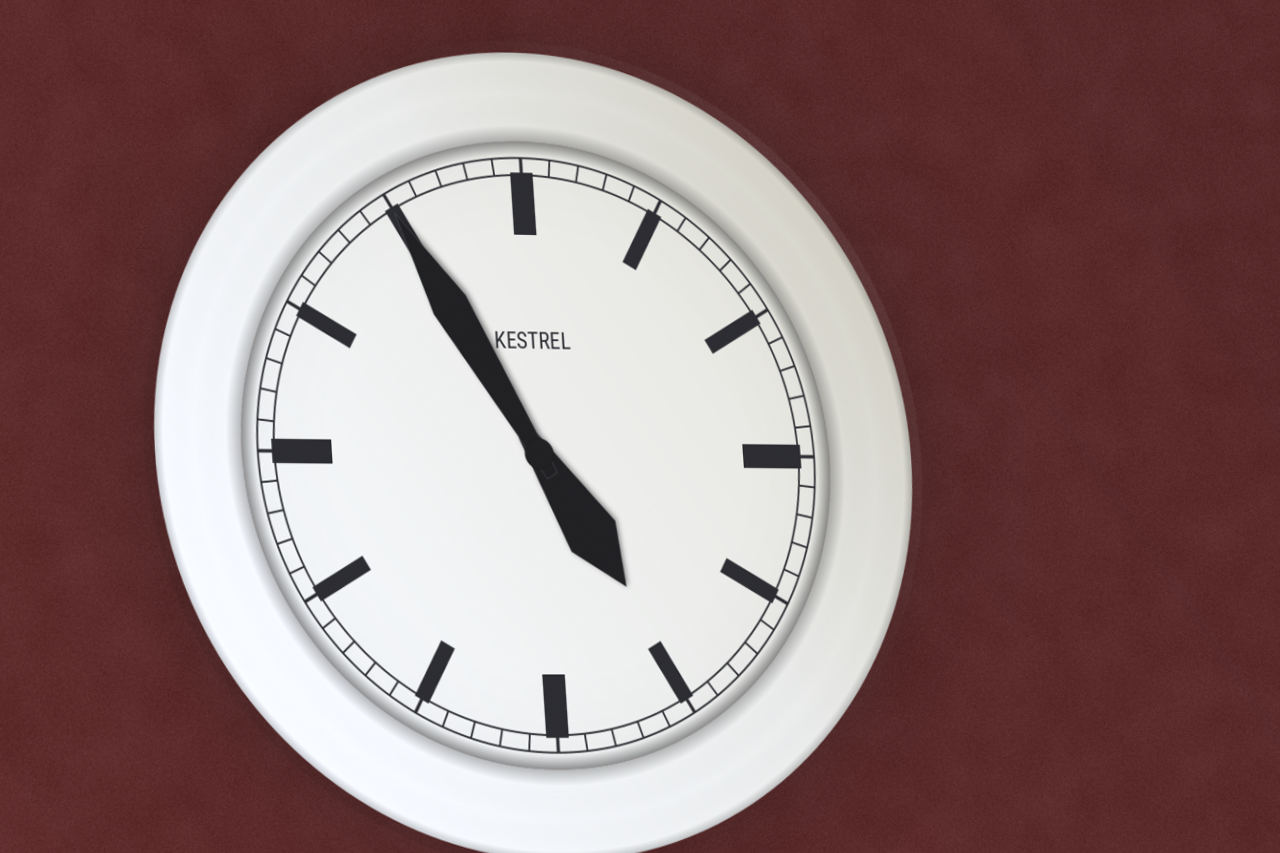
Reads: 4.55
